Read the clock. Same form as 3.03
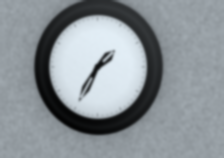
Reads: 1.35
